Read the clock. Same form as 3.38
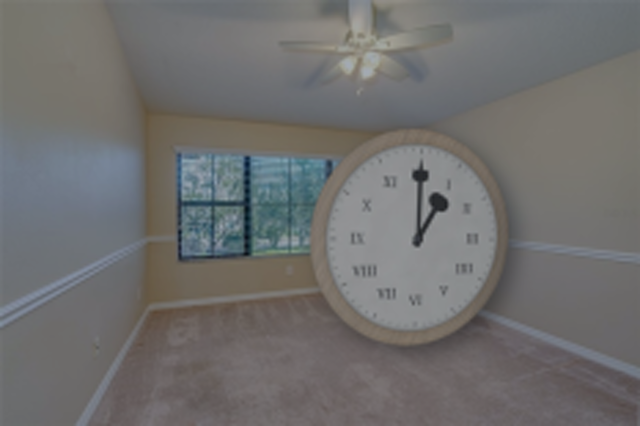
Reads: 1.00
